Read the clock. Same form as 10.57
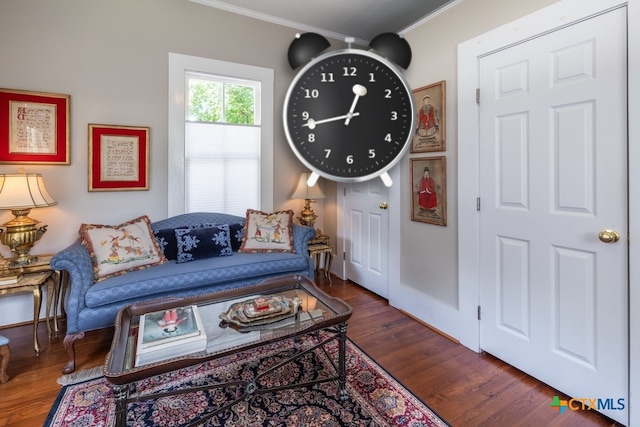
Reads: 12.43
